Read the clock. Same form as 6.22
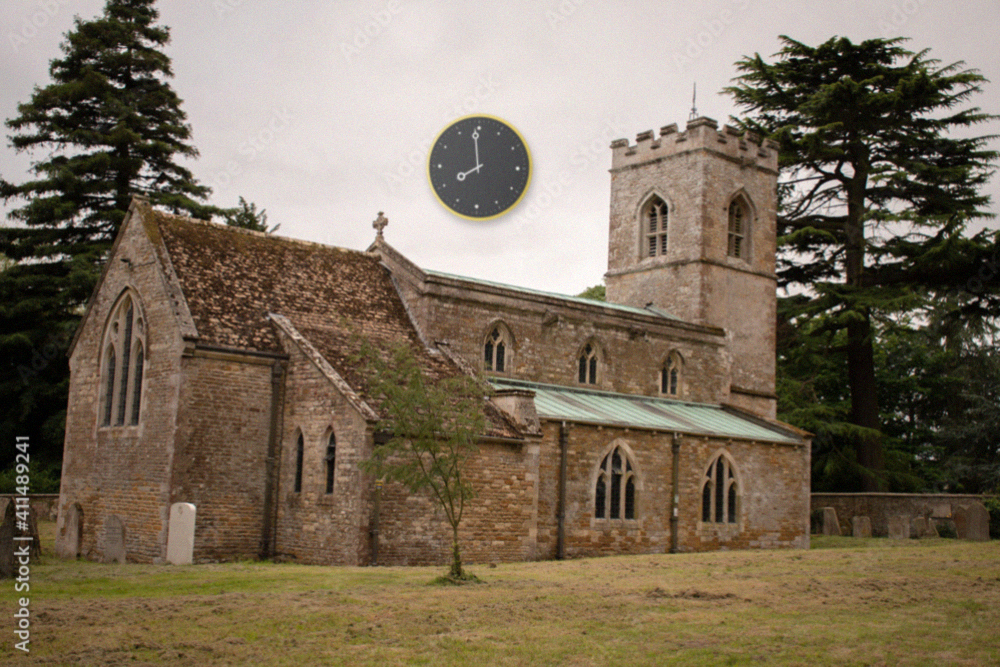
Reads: 7.59
